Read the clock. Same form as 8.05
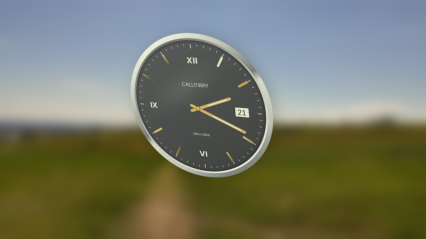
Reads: 2.19
